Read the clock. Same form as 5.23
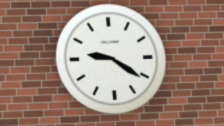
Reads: 9.21
